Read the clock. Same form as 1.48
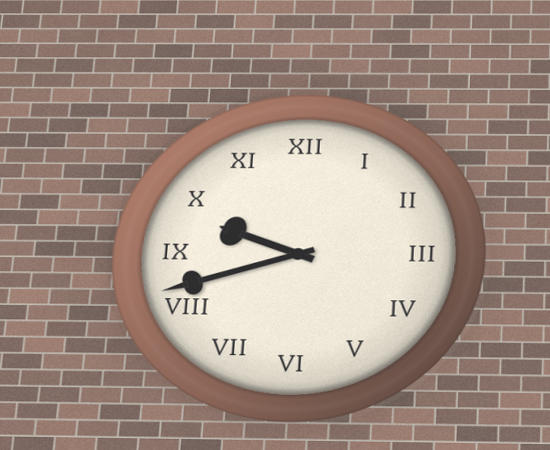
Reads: 9.42
